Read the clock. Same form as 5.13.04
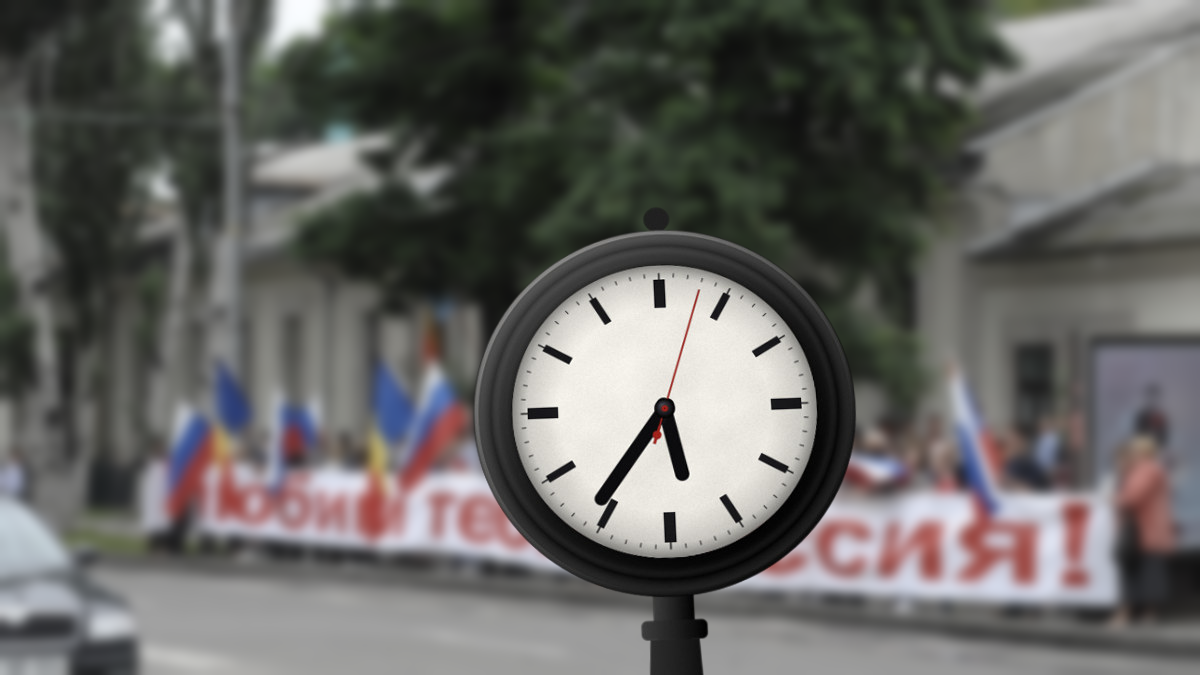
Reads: 5.36.03
